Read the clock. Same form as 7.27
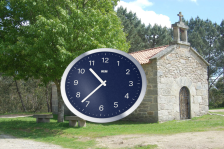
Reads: 10.37
